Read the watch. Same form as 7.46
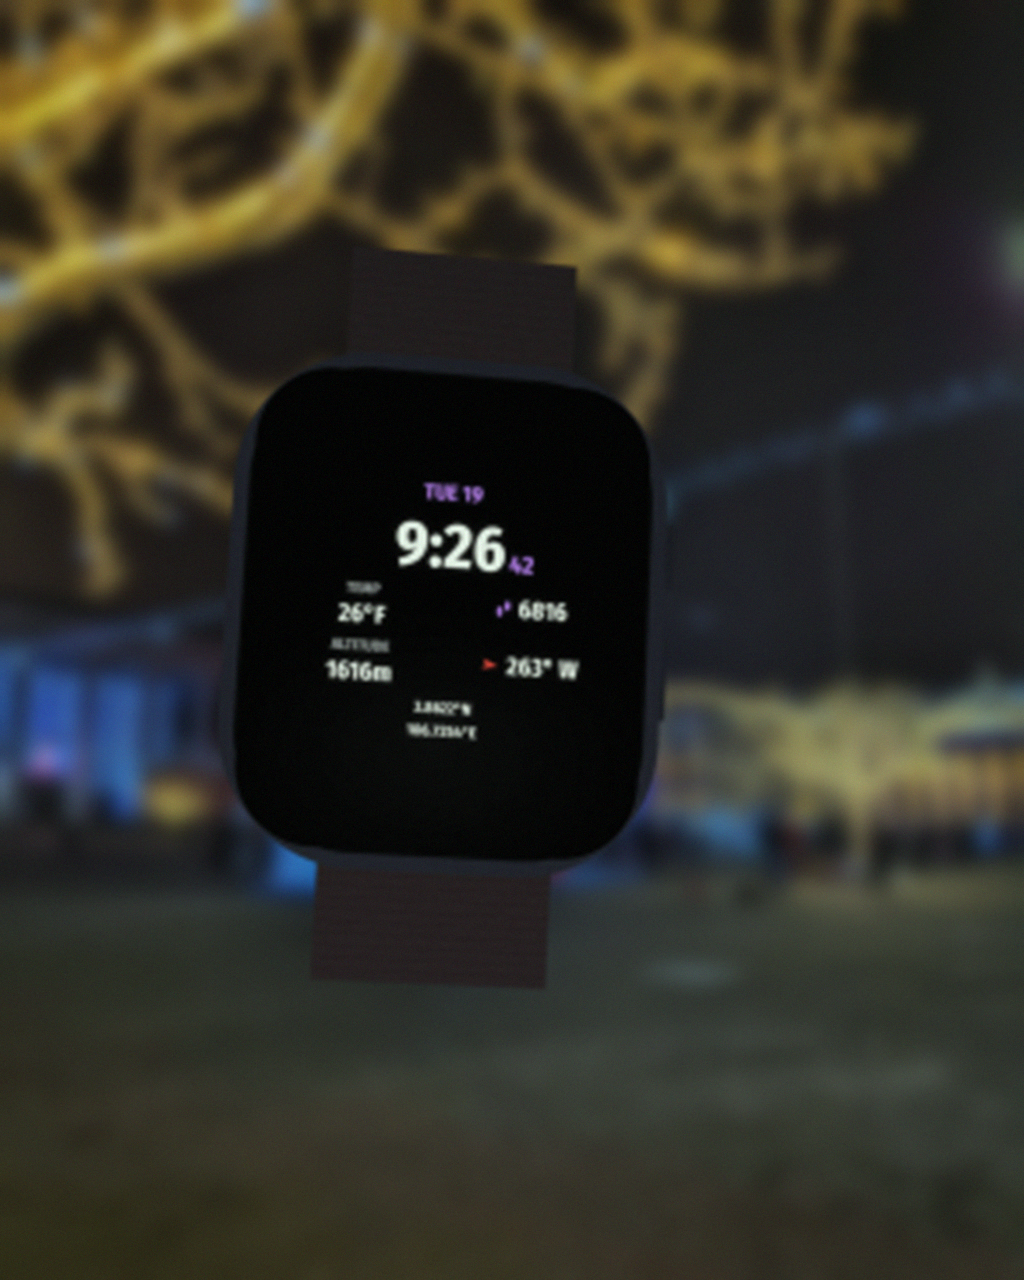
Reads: 9.26
